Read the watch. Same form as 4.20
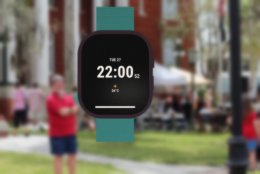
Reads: 22.00
